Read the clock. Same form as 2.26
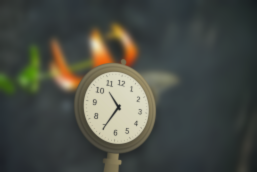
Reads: 10.35
